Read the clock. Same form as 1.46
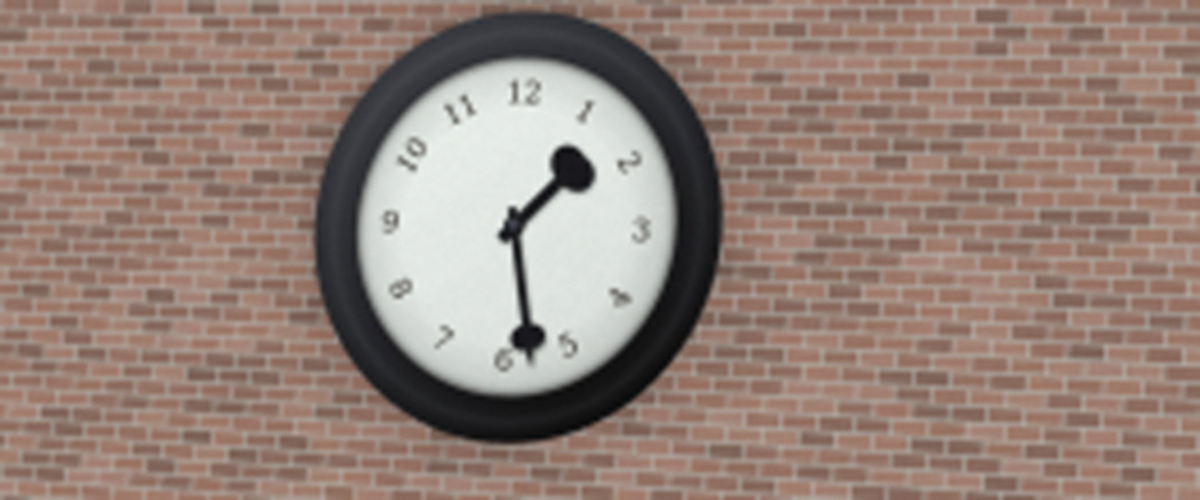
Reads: 1.28
